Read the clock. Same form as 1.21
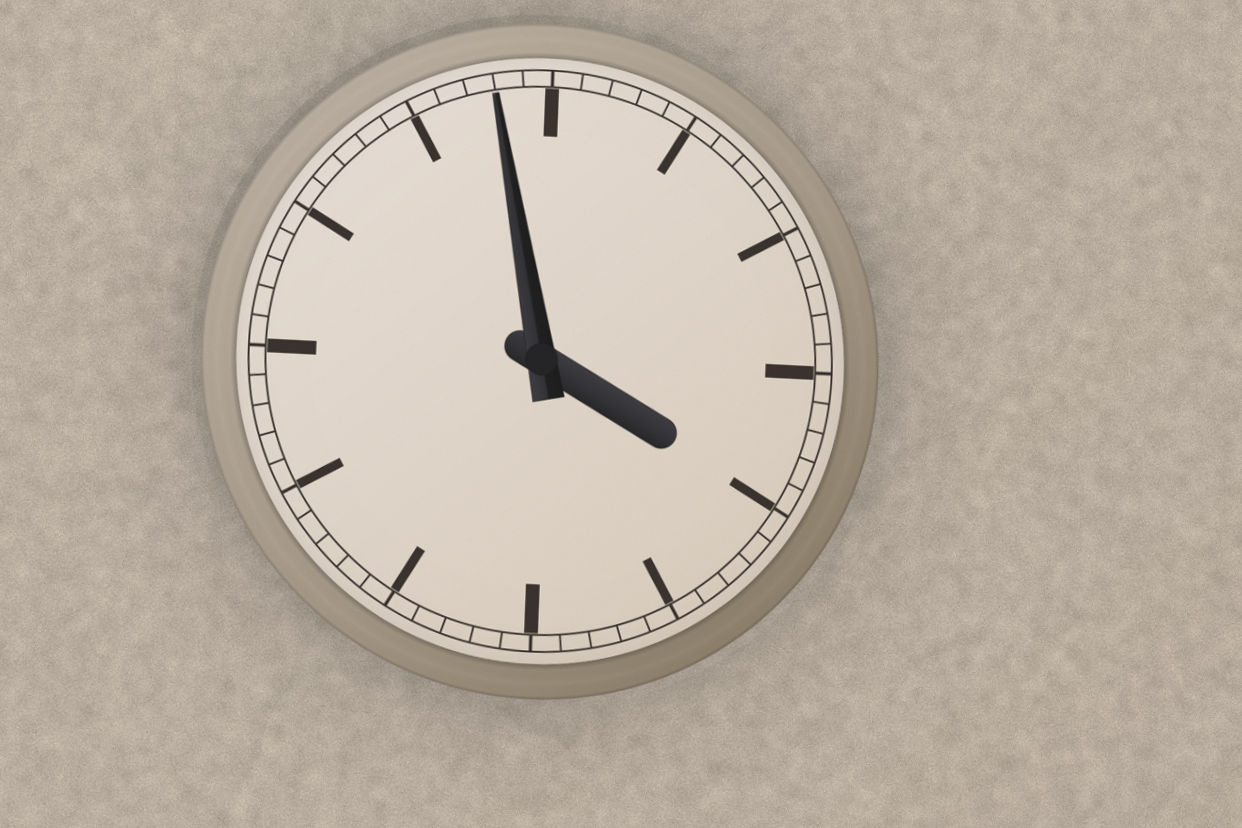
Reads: 3.58
